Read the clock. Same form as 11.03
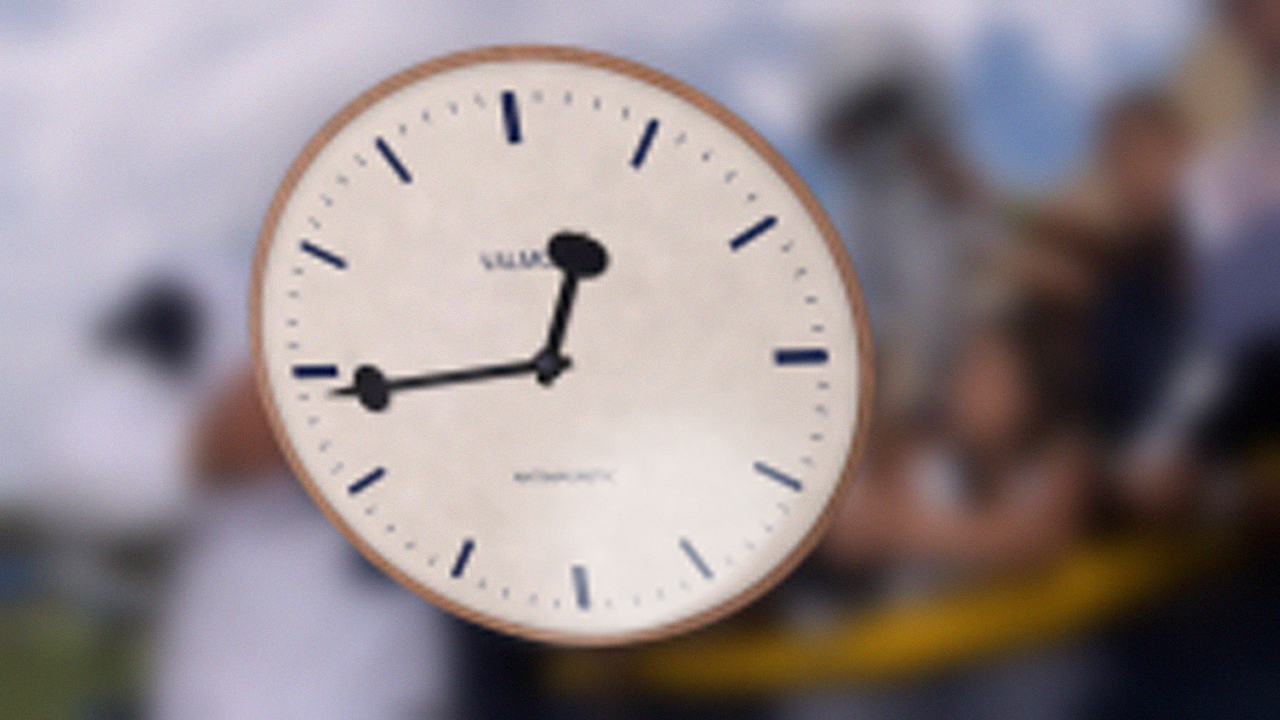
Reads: 12.44
